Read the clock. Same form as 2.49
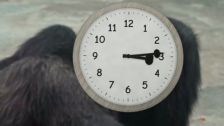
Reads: 3.14
